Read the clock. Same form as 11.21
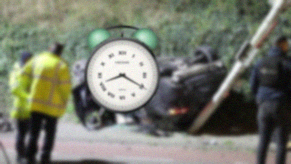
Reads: 8.20
